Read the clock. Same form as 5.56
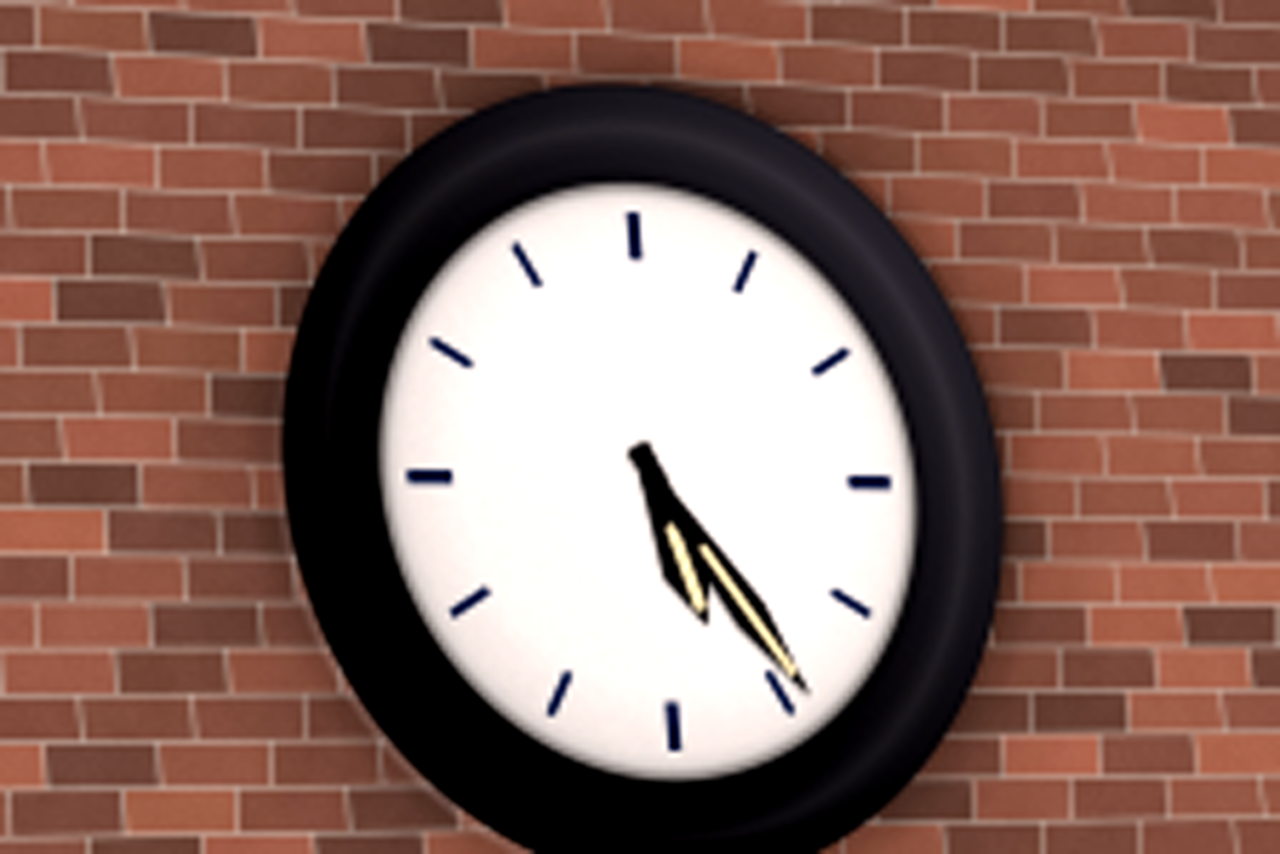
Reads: 5.24
